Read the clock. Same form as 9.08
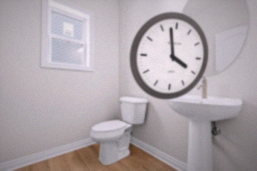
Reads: 3.58
